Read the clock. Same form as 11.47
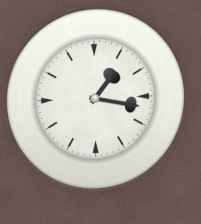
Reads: 1.17
